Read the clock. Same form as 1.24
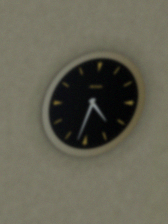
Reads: 4.32
